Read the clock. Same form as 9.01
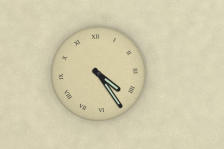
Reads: 4.25
